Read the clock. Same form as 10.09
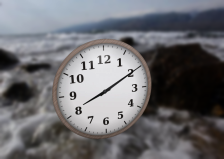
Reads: 8.10
